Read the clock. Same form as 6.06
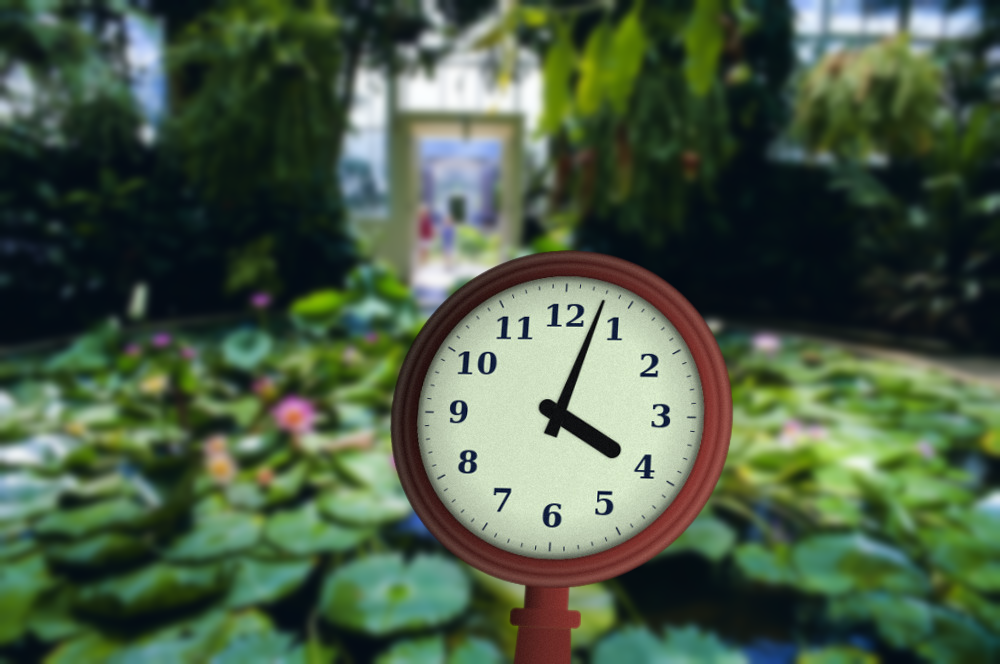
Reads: 4.03
